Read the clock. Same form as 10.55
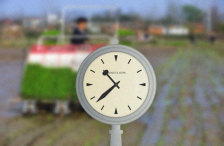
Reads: 10.38
